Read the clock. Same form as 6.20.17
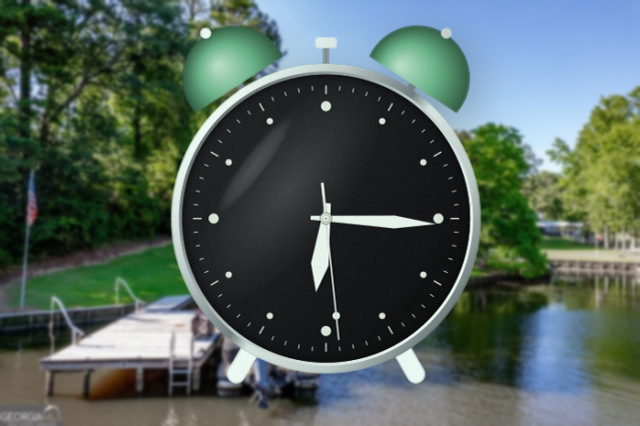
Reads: 6.15.29
